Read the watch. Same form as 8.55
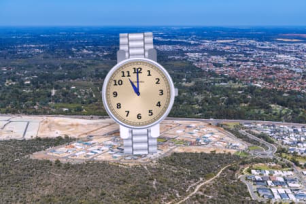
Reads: 11.00
